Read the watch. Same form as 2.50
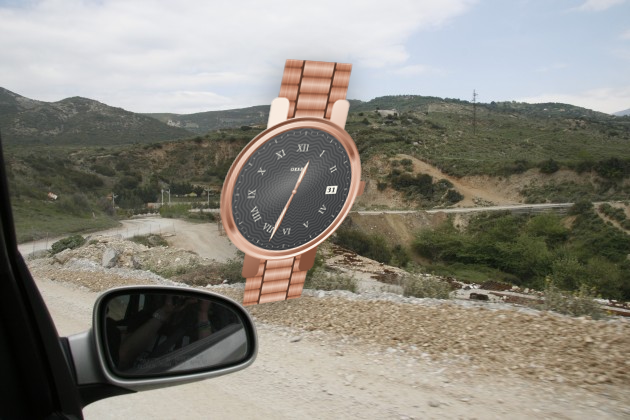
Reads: 12.33
